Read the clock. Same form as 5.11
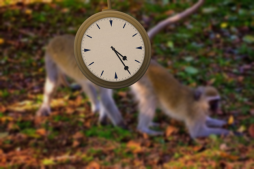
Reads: 4.25
